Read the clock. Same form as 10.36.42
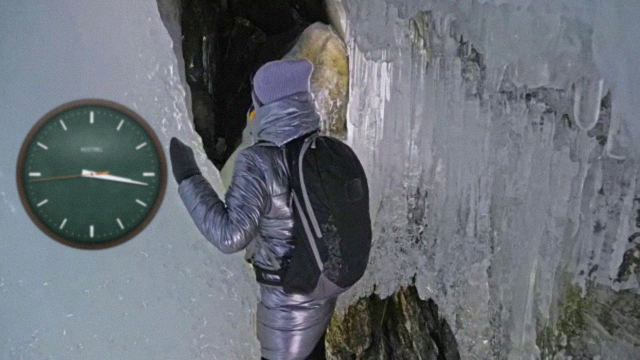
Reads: 3.16.44
